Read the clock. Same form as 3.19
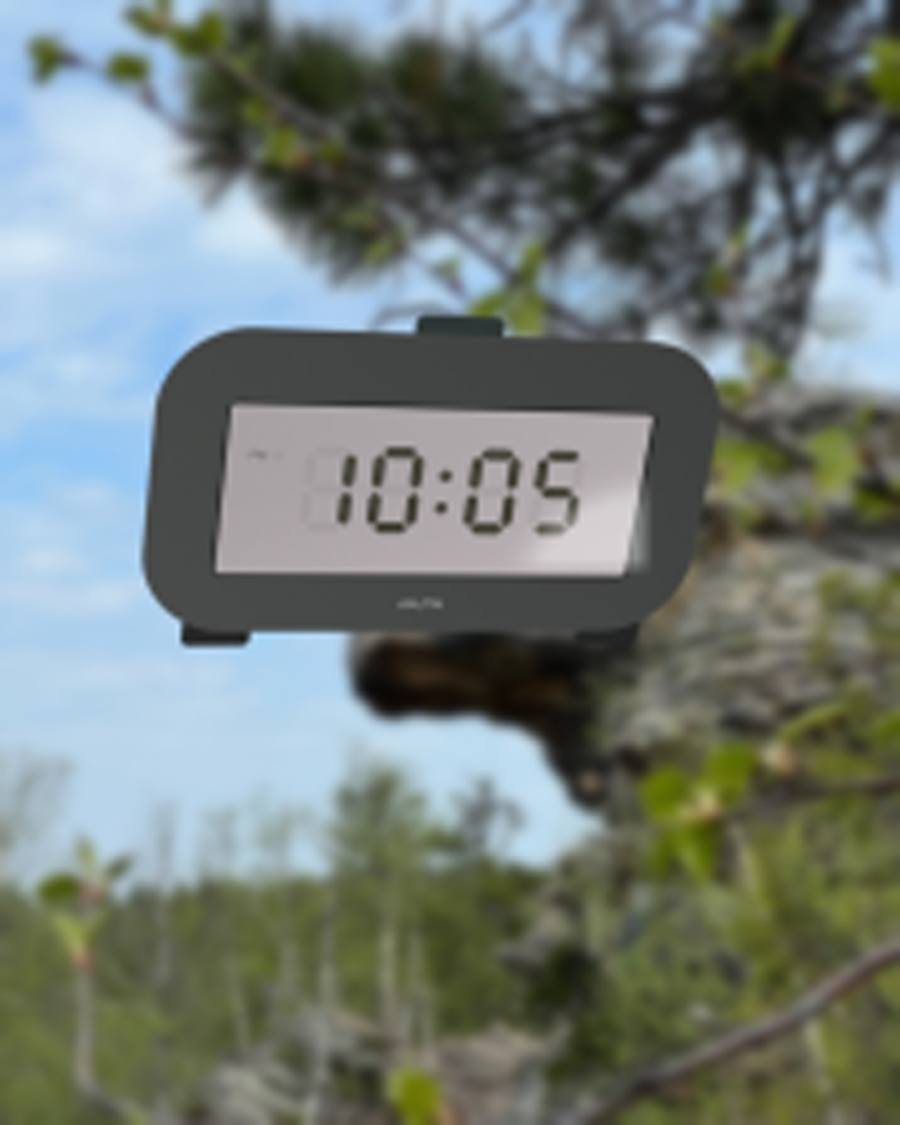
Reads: 10.05
